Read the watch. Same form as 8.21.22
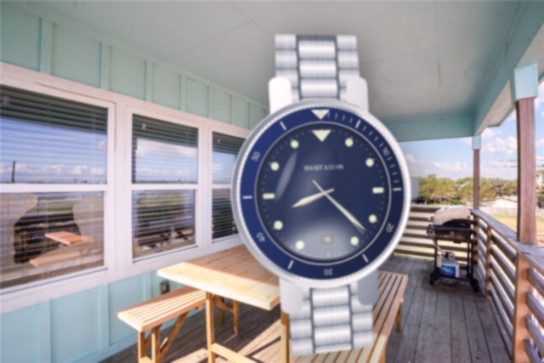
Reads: 8.22.23
